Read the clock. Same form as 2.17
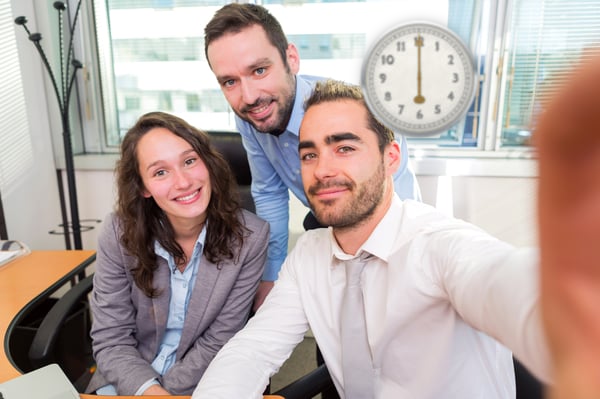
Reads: 6.00
